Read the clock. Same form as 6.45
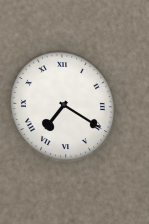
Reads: 7.20
